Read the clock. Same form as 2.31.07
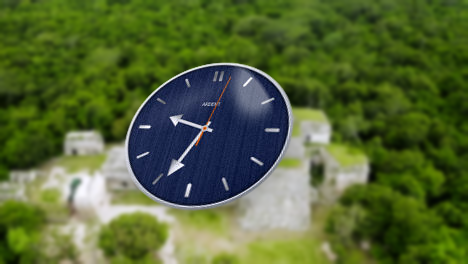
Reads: 9.34.02
